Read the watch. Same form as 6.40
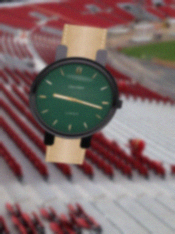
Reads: 9.17
